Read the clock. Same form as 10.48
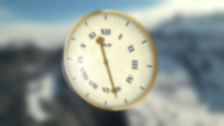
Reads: 11.27
